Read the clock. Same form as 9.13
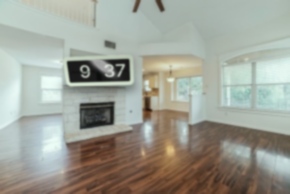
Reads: 9.37
